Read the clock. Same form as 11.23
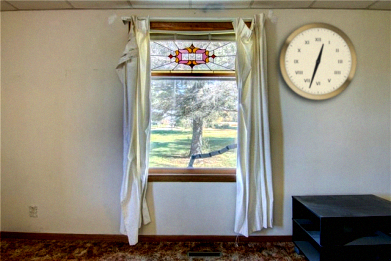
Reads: 12.33
